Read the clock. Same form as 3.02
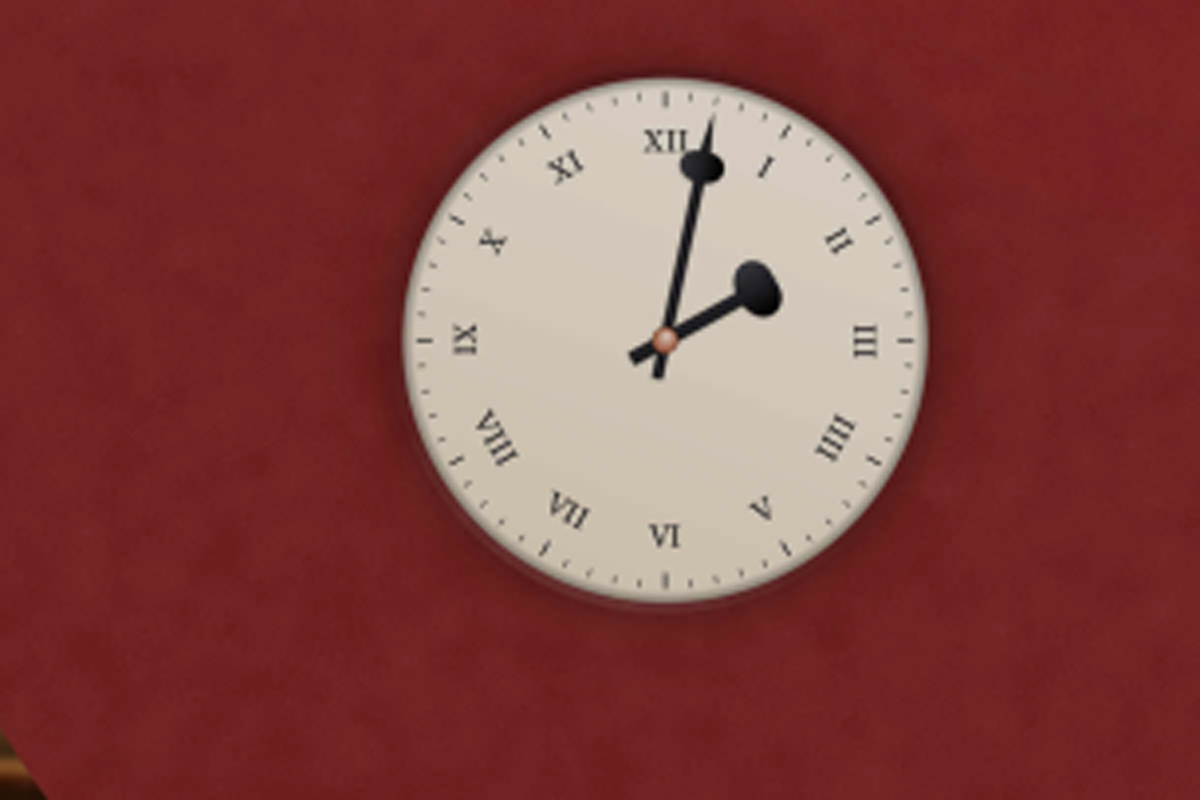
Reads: 2.02
